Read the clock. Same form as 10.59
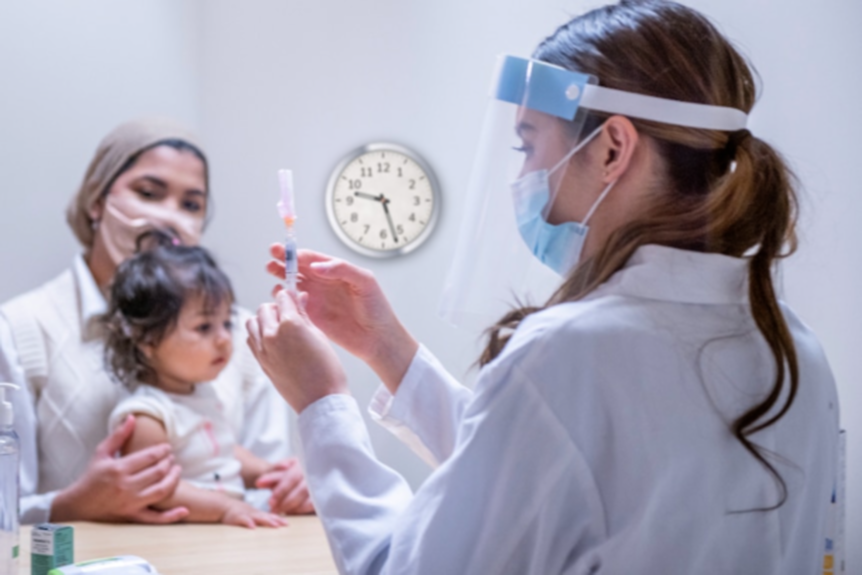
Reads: 9.27
